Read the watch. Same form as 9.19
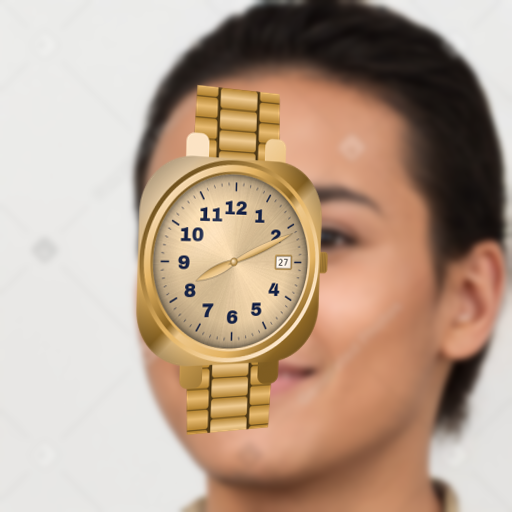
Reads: 8.11
